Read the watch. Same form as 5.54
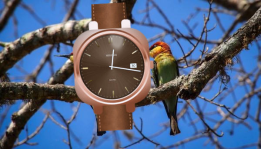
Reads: 12.17
